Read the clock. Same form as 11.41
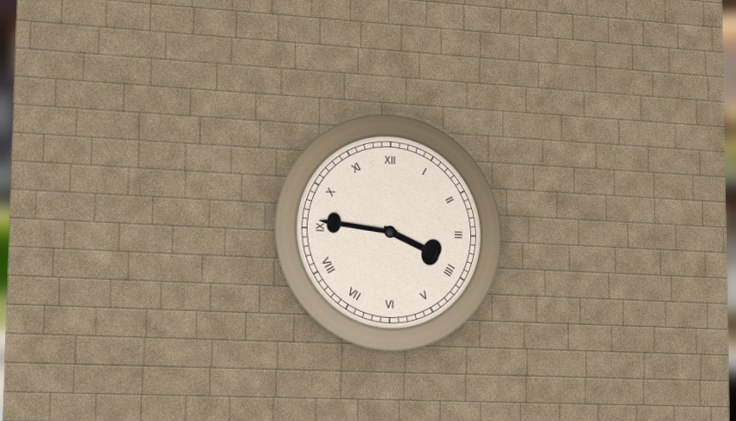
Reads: 3.46
